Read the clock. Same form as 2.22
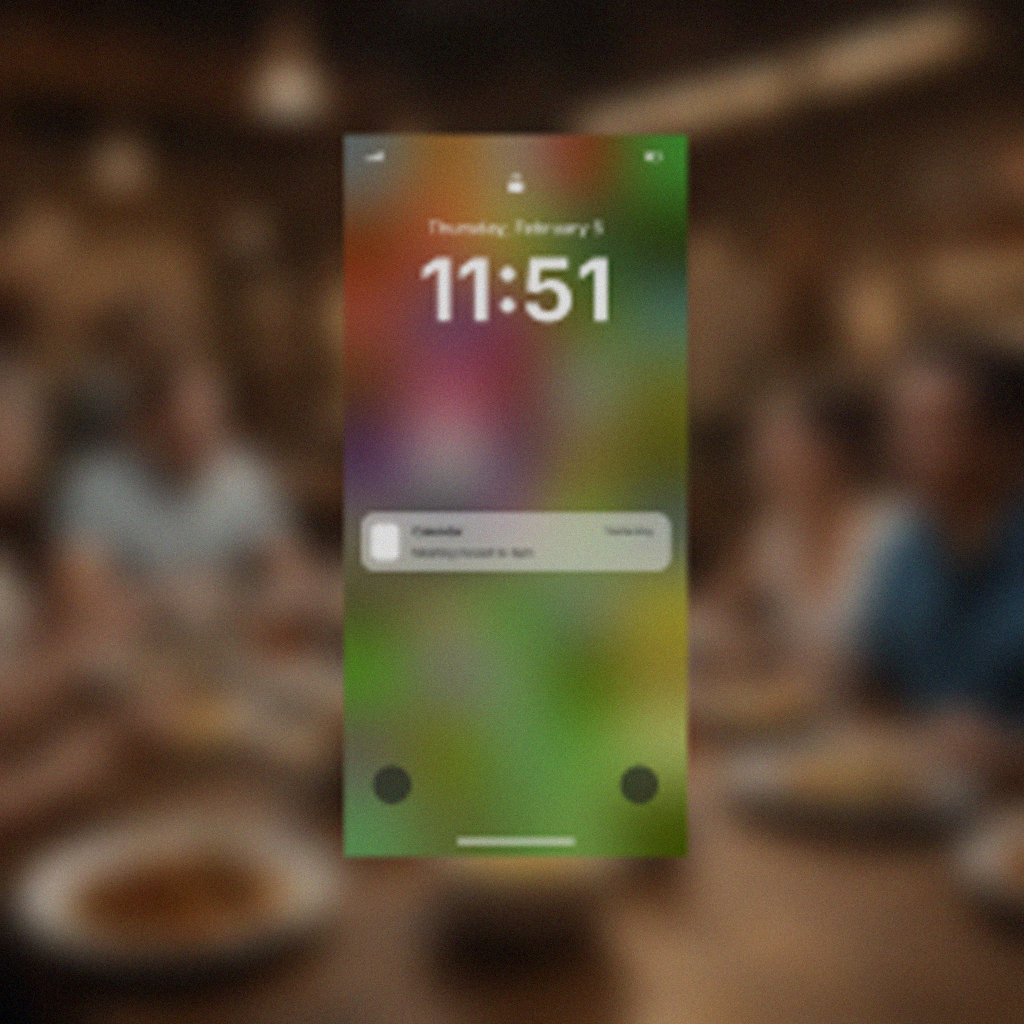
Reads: 11.51
